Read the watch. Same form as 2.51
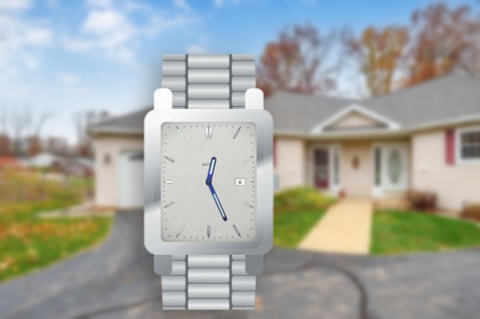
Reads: 12.26
